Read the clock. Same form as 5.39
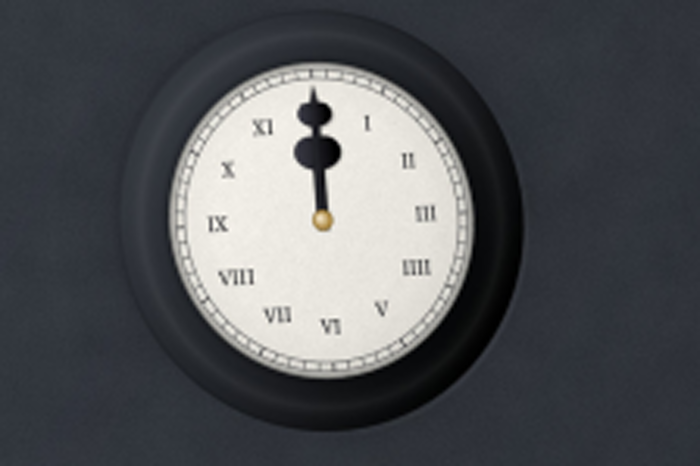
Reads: 12.00
